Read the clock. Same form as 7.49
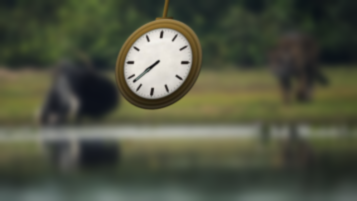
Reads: 7.38
